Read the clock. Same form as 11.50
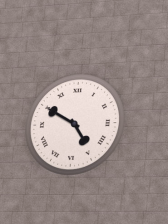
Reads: 4.50
